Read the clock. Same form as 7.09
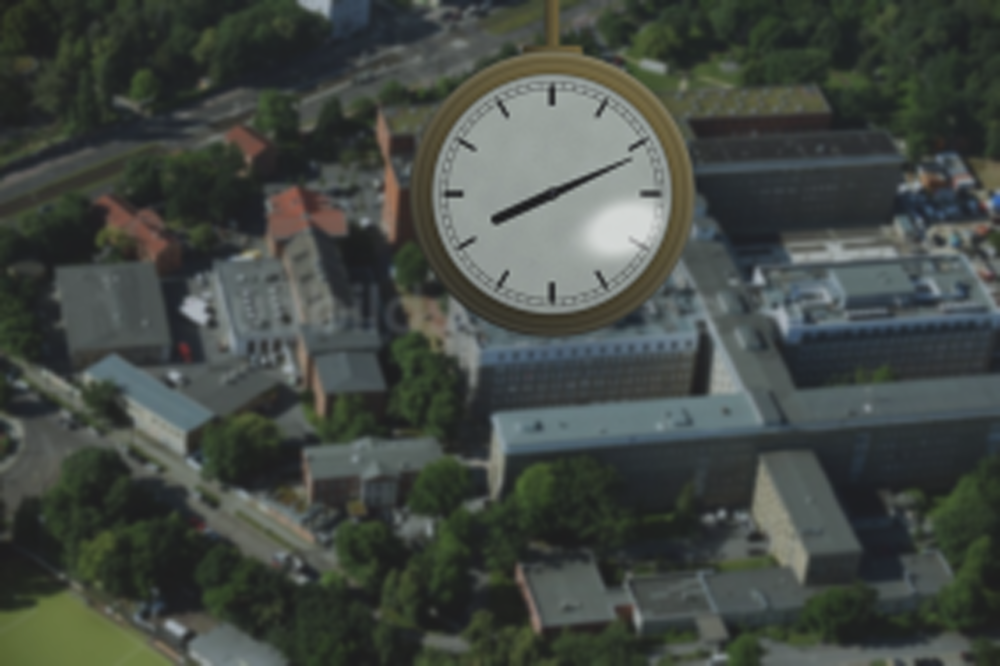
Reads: 8.11
